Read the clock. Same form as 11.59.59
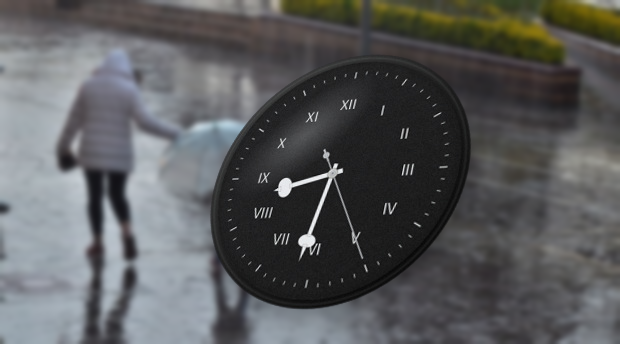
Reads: 8.31.25
